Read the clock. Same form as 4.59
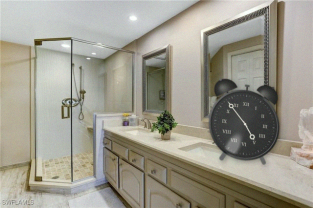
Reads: 4.53
